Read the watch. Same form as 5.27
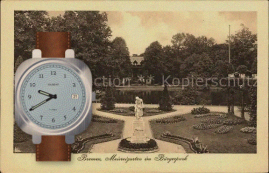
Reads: 9.40
